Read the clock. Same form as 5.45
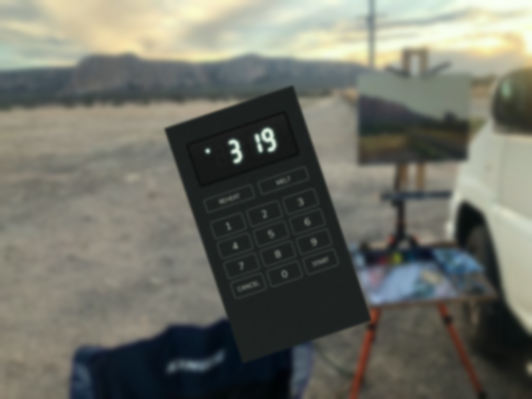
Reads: 3.19
